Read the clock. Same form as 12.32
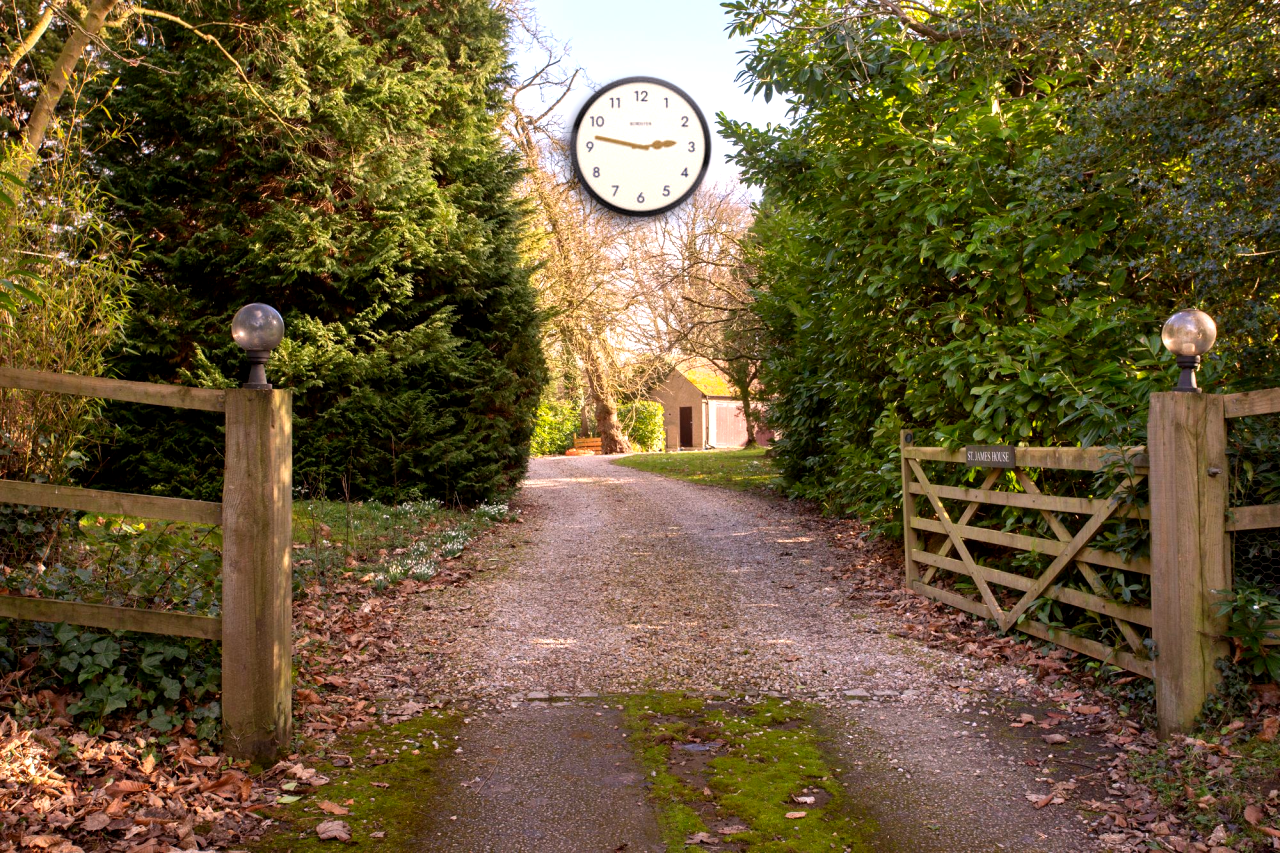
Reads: 2.47
